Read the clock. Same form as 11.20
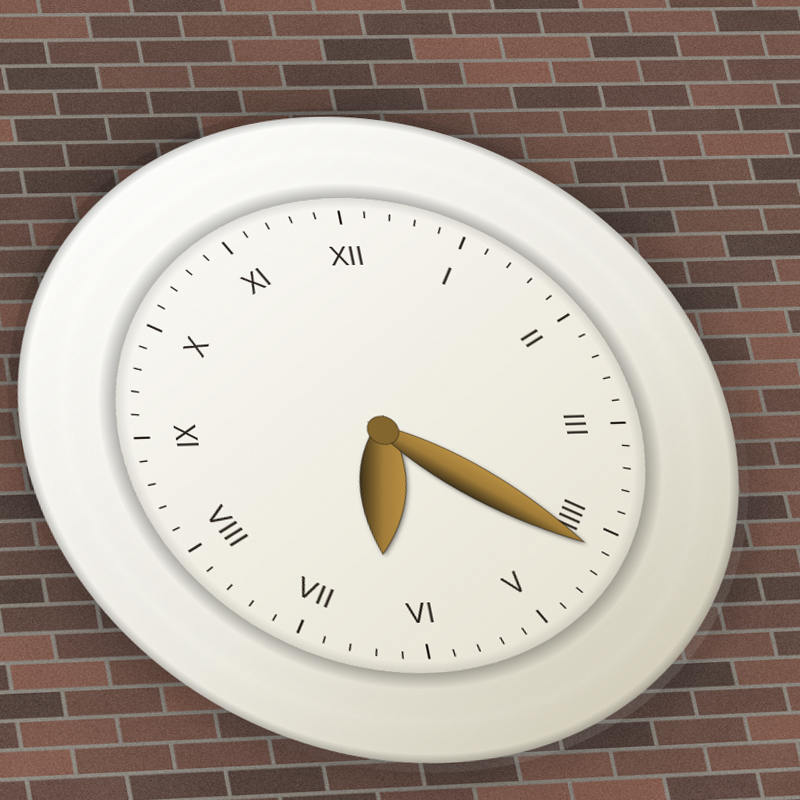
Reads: 6.21
